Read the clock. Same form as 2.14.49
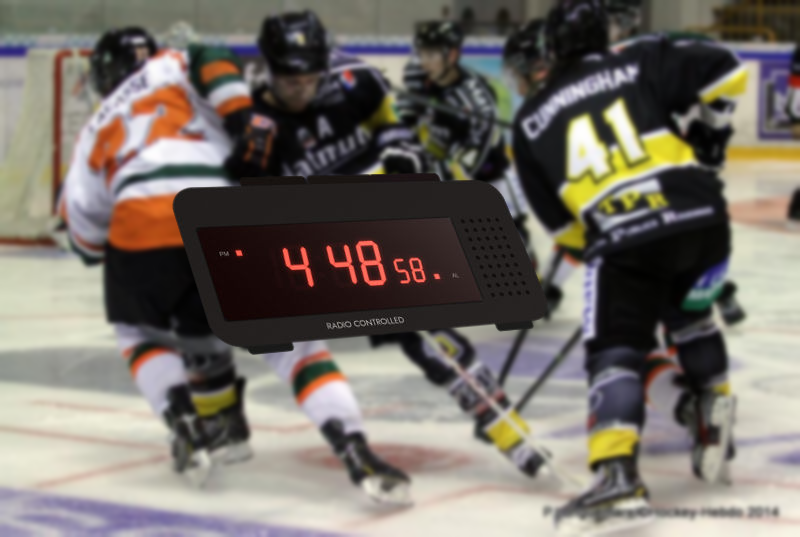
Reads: 4.48.58
